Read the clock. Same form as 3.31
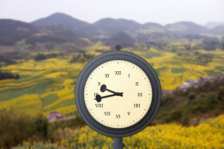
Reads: 9.43
